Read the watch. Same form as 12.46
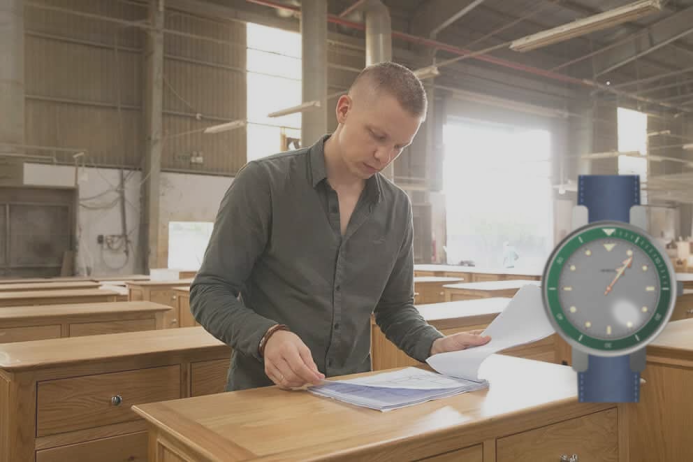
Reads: 1.06
